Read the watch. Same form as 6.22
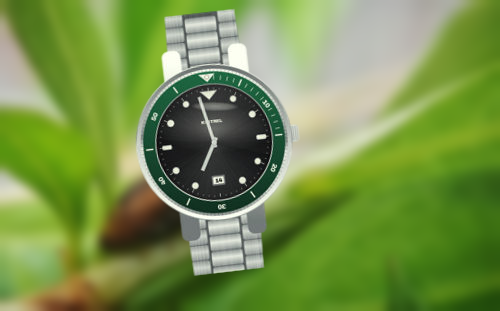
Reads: 6.58
